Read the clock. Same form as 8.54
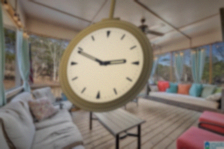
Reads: 2.49
